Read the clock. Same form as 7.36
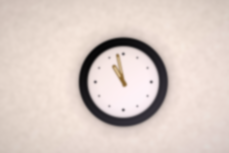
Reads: 10.58
